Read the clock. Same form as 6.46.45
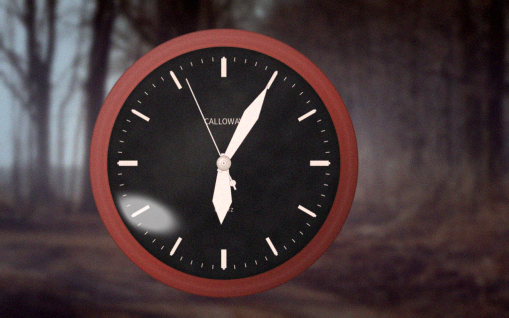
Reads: 6.04.56
